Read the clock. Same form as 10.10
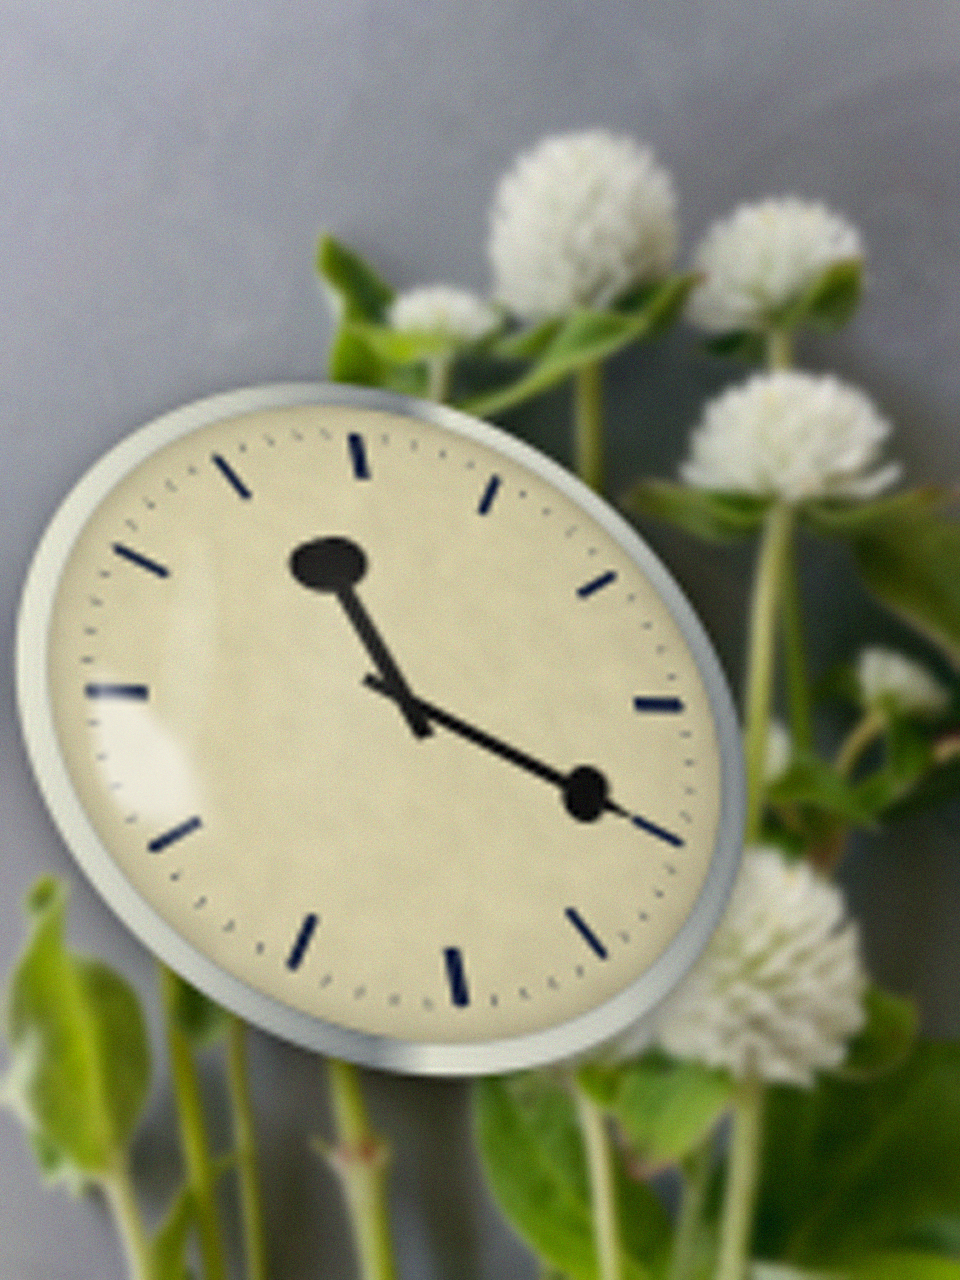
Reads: 11.20
